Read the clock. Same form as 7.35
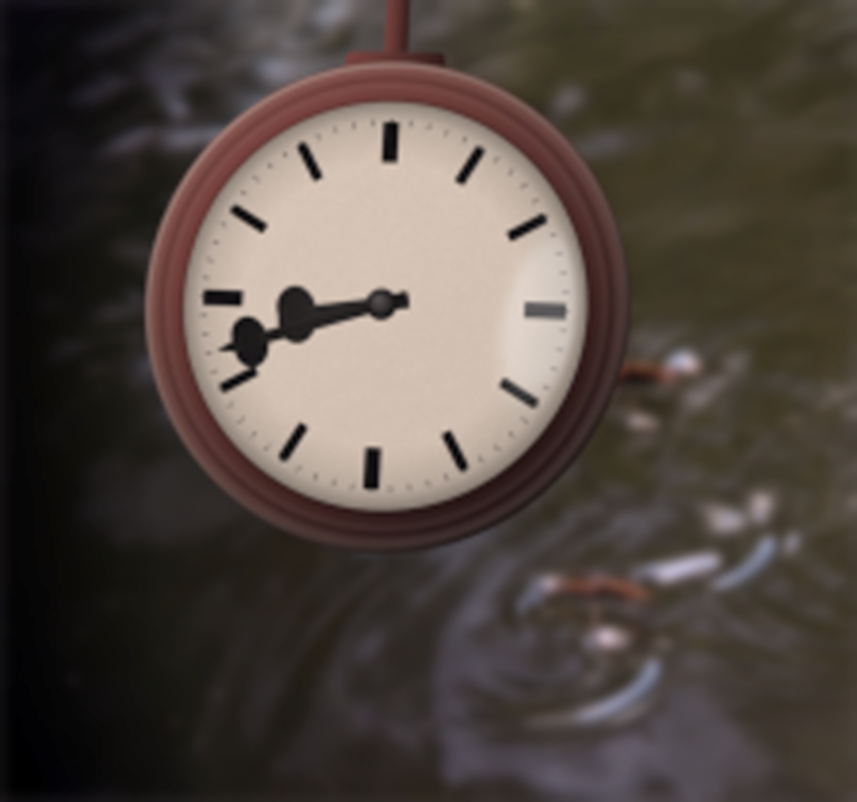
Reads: 8.42
